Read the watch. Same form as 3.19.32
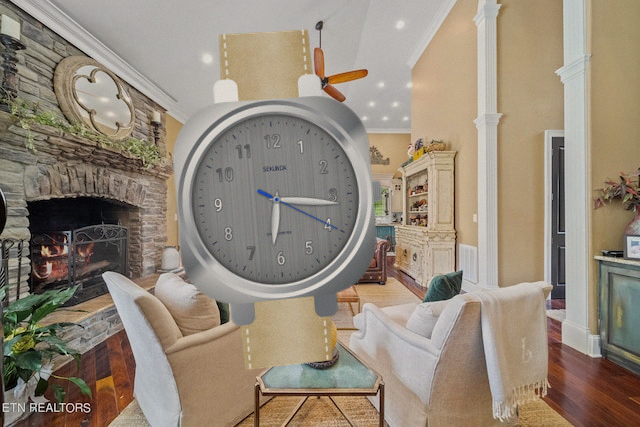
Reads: 6.16.20
